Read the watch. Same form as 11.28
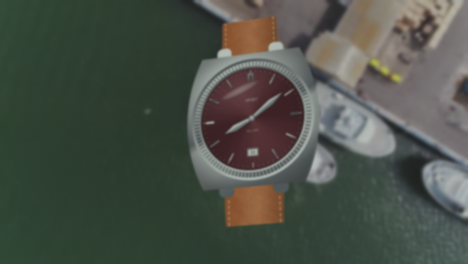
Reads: 8.09
